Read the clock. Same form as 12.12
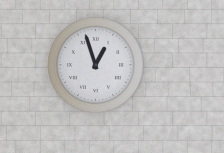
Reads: 12.57
